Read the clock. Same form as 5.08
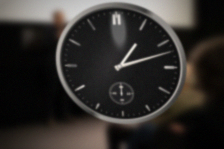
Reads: 1.12
